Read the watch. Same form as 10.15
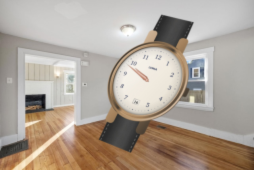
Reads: 9.48
